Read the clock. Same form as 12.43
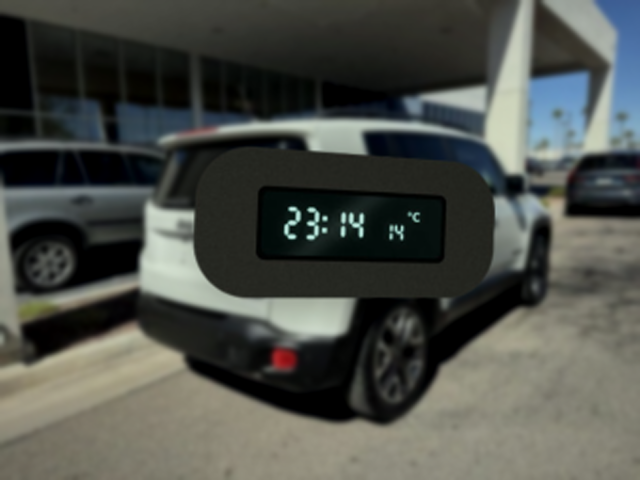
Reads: 23.14
